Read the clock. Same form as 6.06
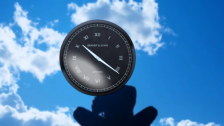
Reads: 10.21
